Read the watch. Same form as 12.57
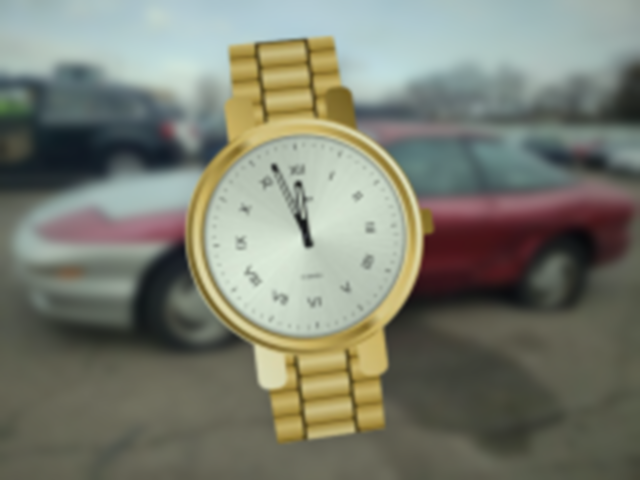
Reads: 11.57
